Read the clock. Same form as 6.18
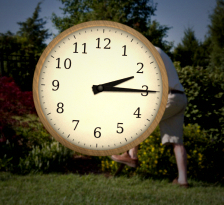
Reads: 2.15
